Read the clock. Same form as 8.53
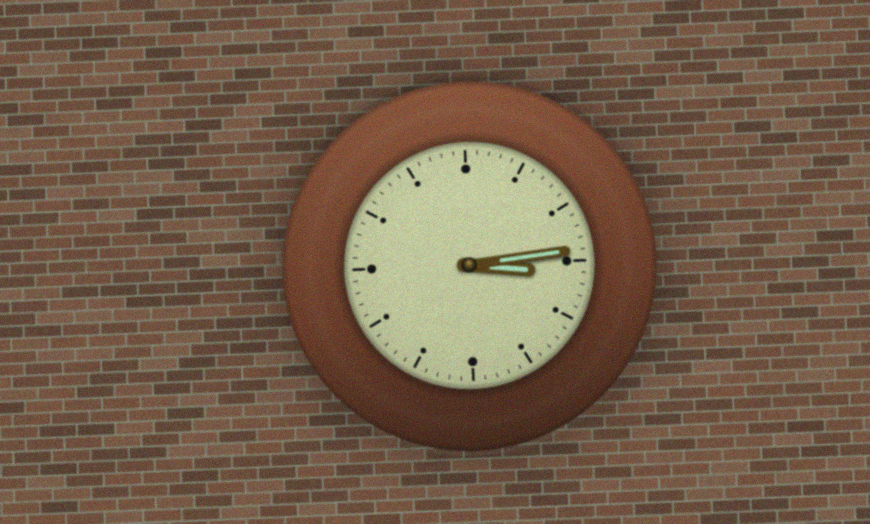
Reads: 3.14
